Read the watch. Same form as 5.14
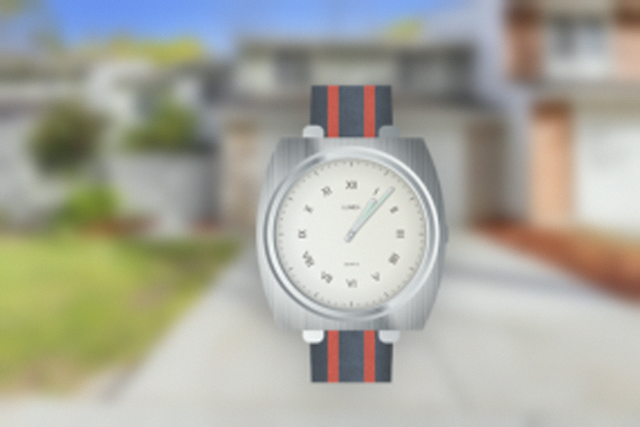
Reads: 1.07
